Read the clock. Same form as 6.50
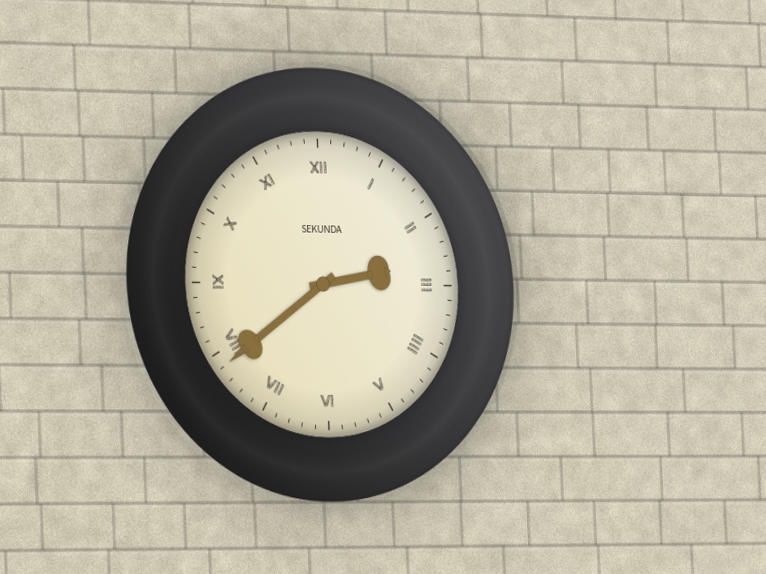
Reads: 2.39
